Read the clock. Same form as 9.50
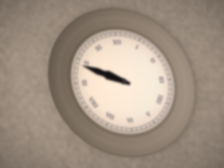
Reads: 9.49
